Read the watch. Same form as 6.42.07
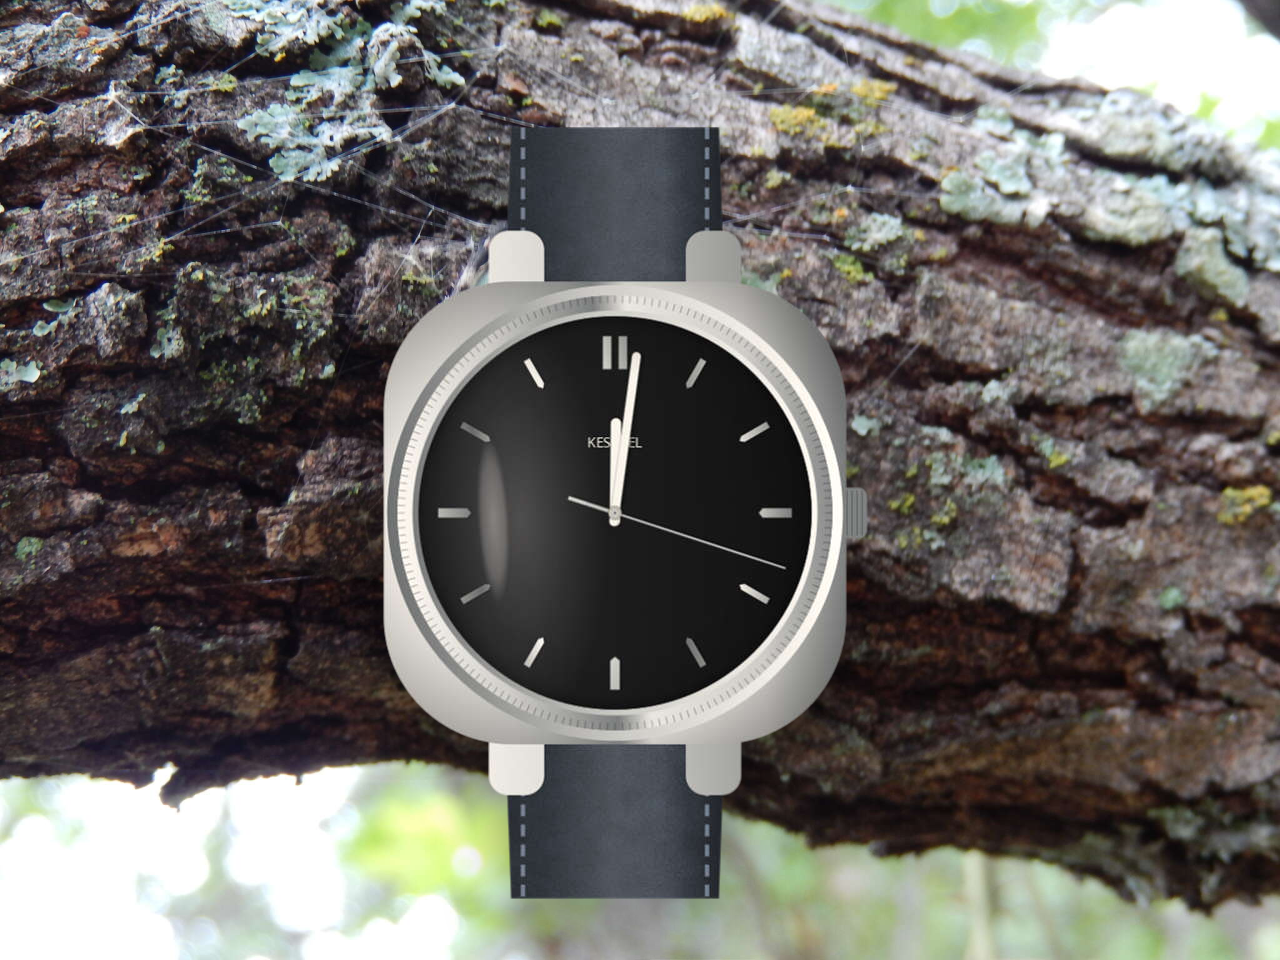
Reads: 12.01.18
